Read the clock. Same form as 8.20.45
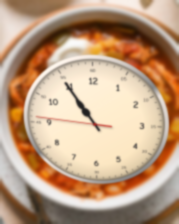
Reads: 10.54.46
